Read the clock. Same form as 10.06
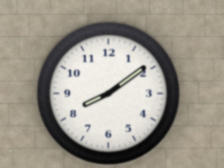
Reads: 8.09
